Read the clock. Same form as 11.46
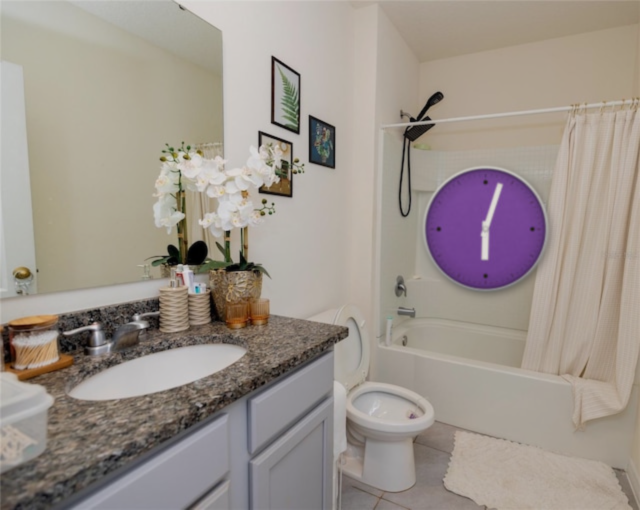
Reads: 6.03
